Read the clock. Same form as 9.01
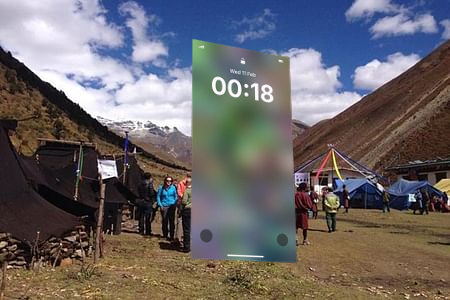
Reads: 0.18
